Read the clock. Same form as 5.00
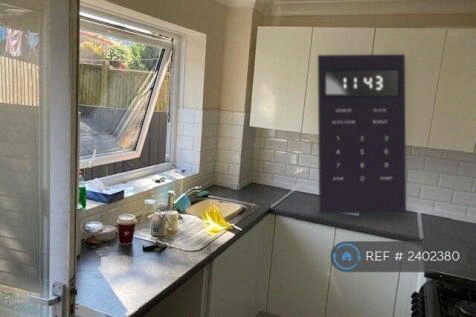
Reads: 11.43
